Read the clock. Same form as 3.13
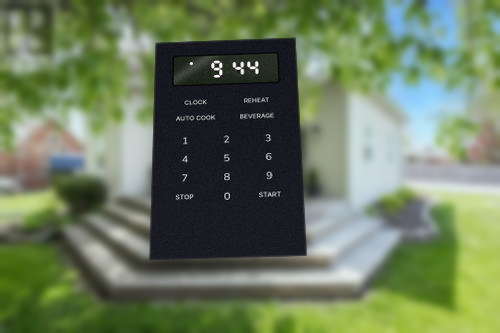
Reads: 9.44
